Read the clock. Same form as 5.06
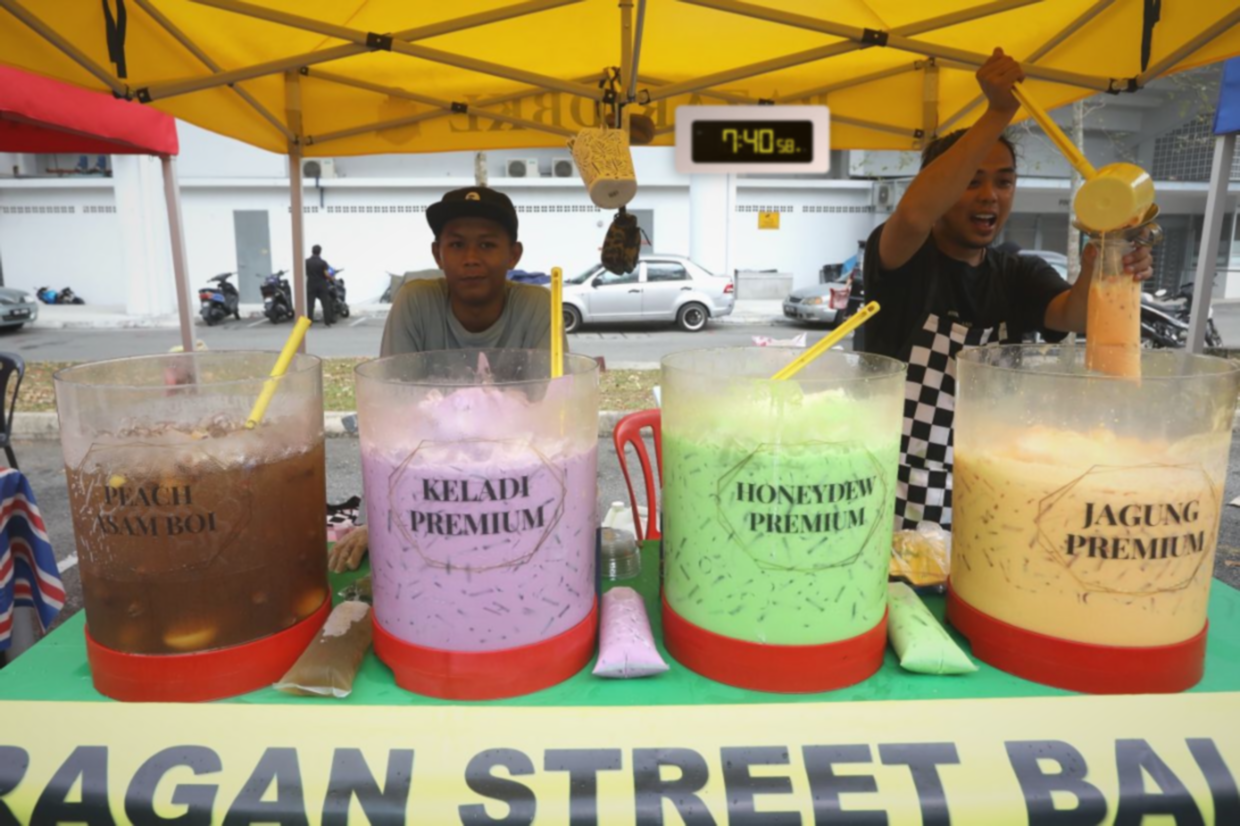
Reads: 7.40
